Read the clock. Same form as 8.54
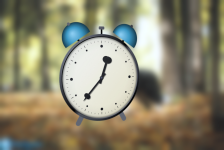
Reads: 12.37
